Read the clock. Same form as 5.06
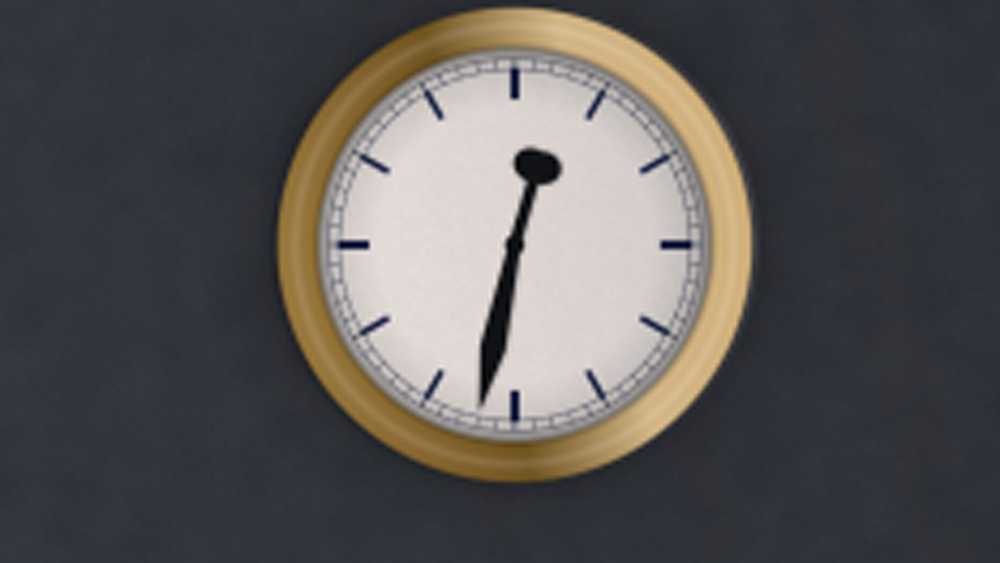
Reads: 12.32
